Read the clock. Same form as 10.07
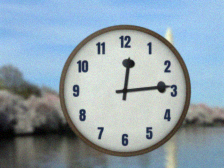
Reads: 12.14
